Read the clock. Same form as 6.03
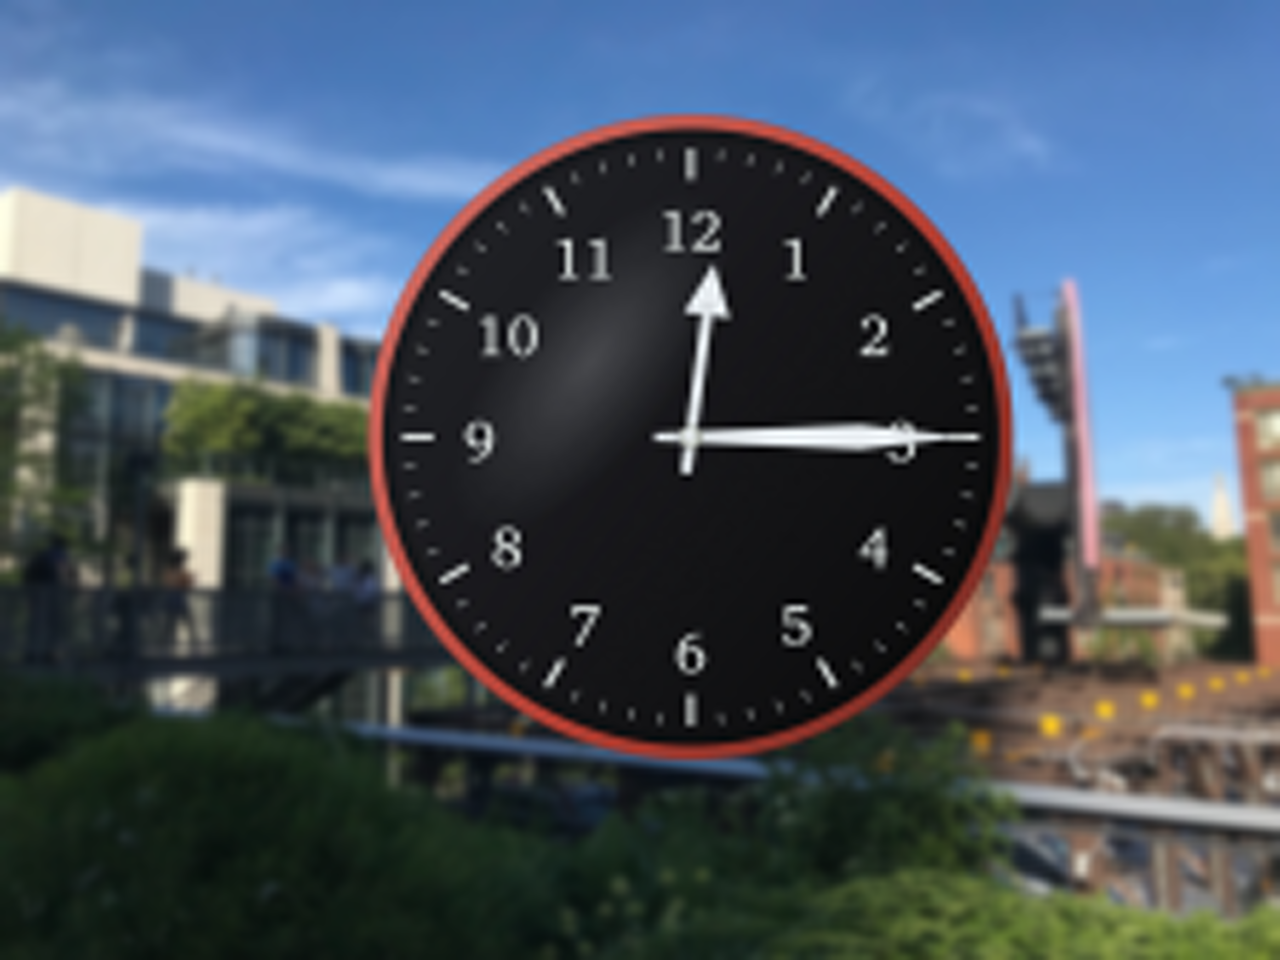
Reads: 12.15
